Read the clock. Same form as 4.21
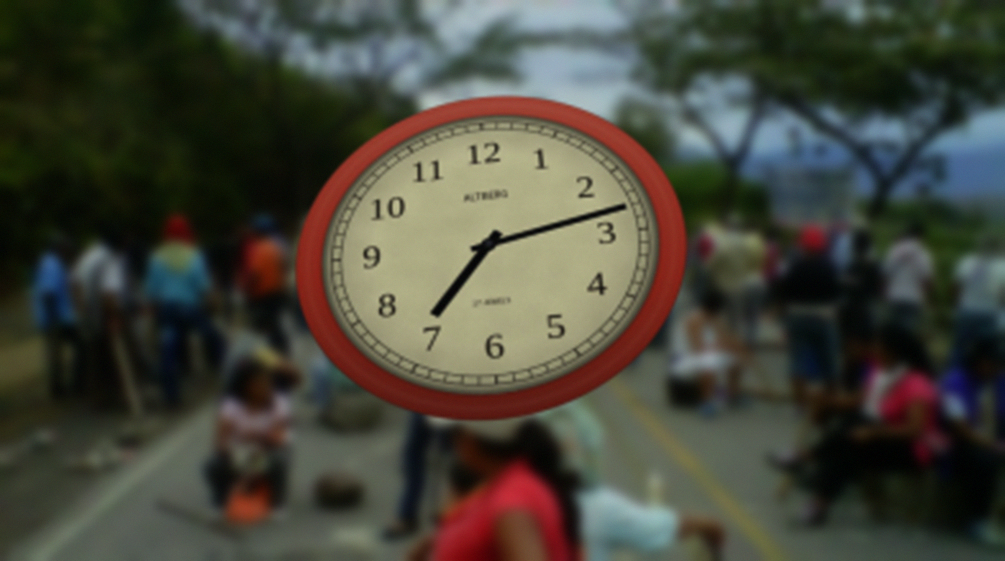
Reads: 7.13
